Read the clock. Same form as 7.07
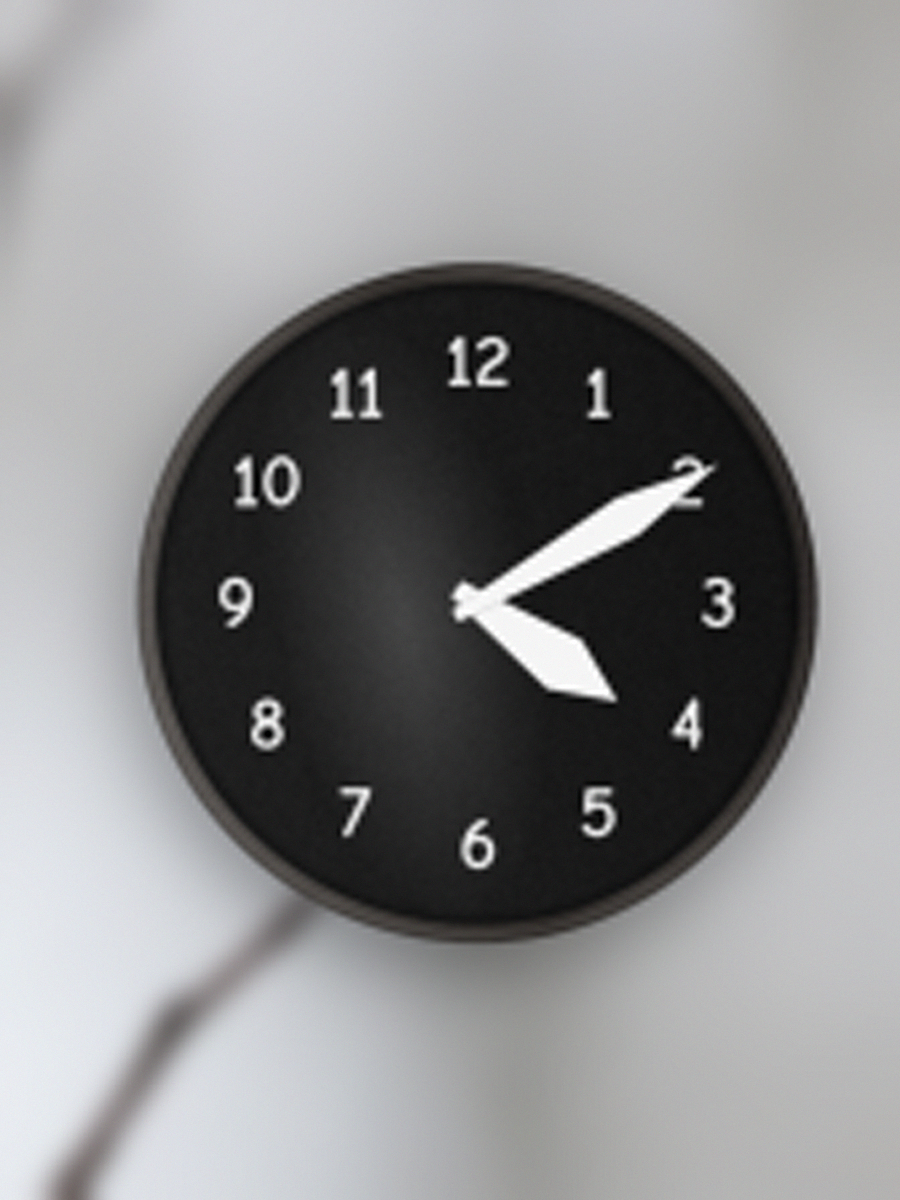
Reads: 4.10
